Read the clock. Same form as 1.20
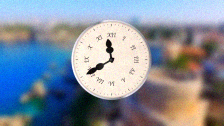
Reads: 11.40
